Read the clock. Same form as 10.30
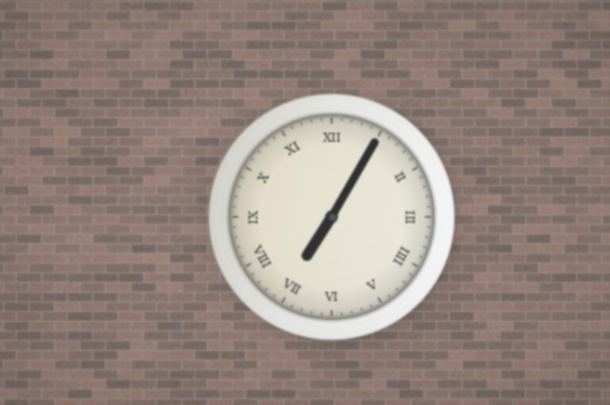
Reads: 7.05
